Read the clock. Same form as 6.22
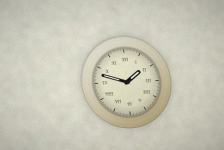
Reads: 1.48
